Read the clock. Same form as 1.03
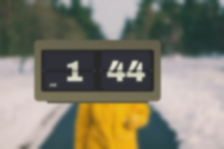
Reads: 1.44
